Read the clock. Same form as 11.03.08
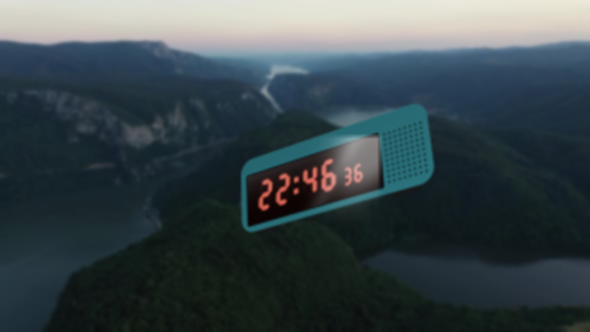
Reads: 22.46.36
